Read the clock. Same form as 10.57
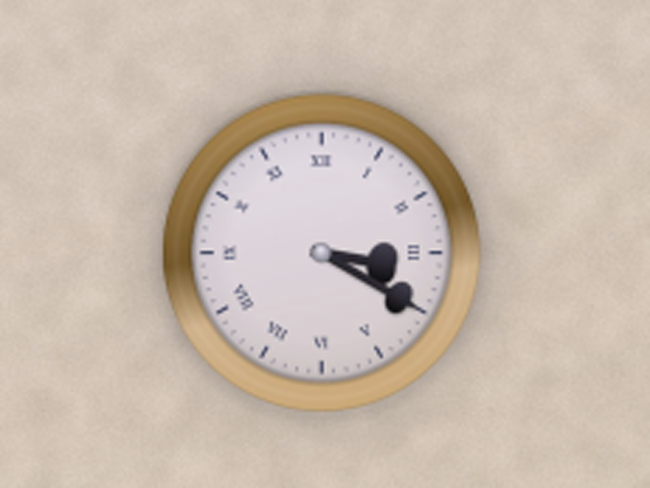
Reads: 3.20
